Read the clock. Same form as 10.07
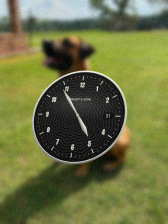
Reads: 4.54
